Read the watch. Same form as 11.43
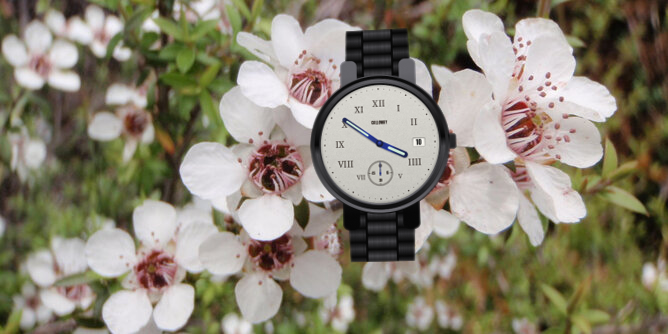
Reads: 3.51
